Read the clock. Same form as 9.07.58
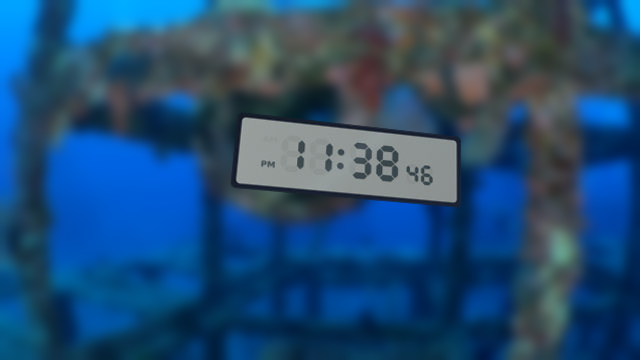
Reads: 11.38.46
